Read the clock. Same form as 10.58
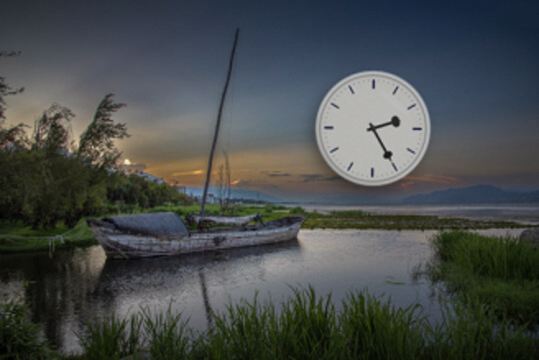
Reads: 2.25
